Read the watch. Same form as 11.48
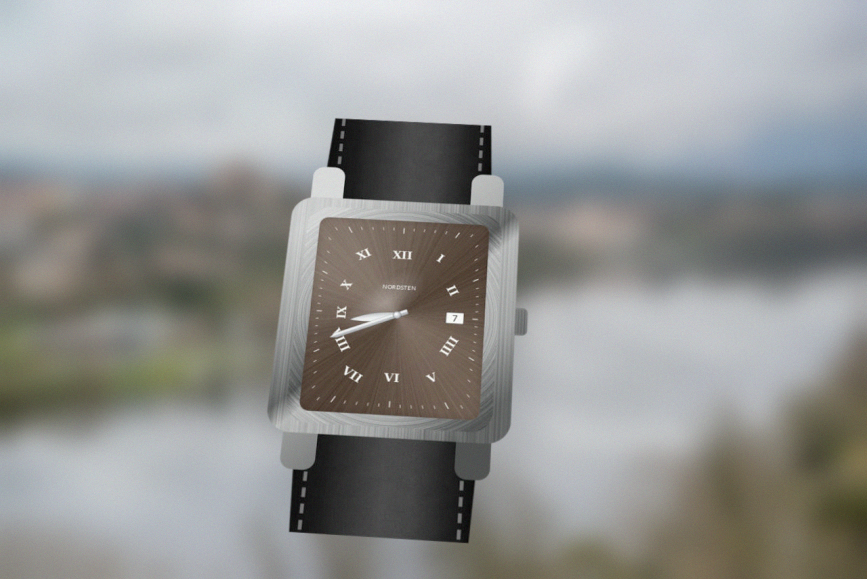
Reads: 8.41
